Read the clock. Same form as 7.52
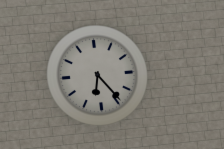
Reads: 6.24
